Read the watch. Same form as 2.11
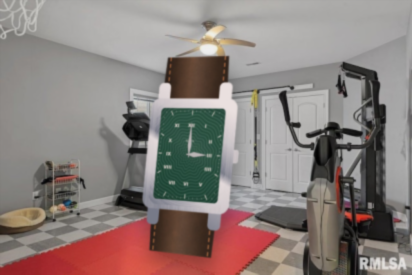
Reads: 3.00
